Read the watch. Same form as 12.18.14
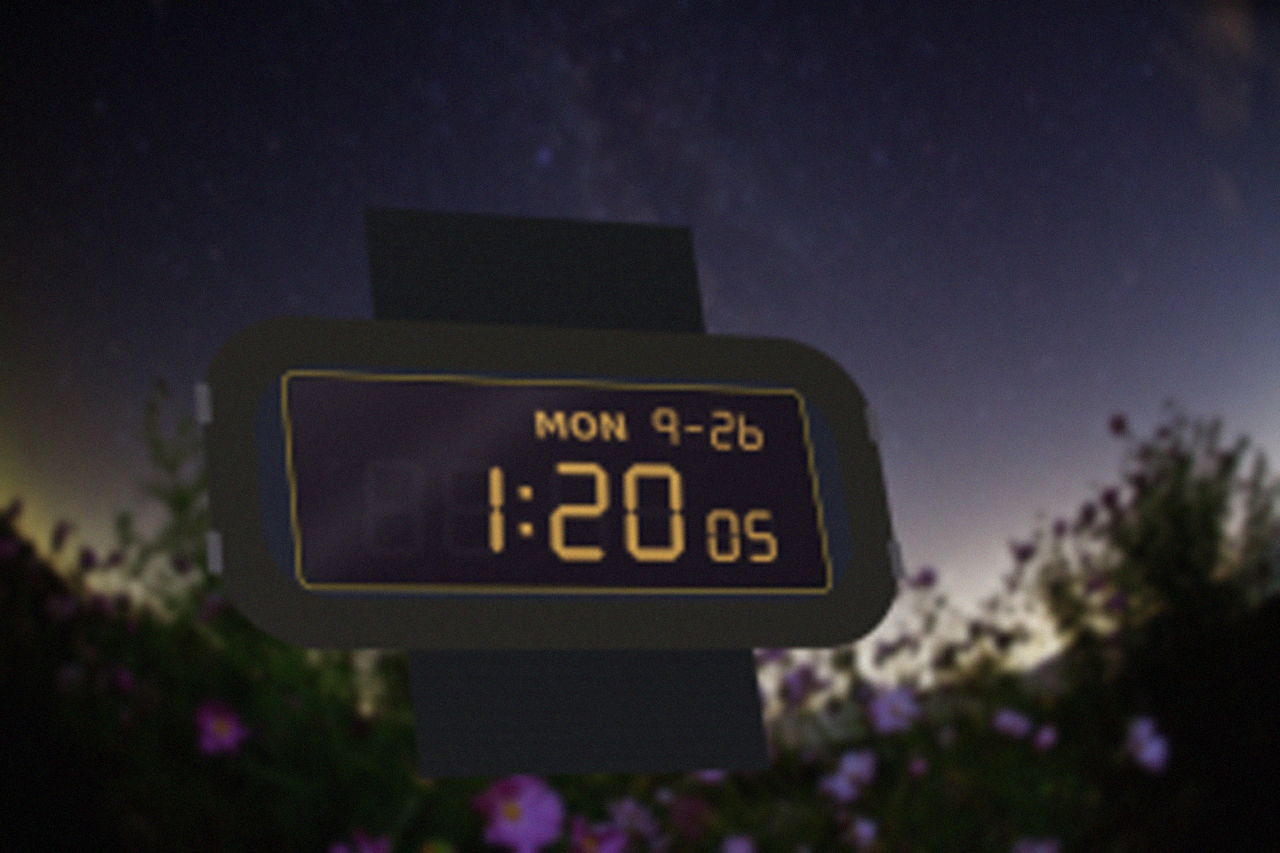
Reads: 1.20.05
